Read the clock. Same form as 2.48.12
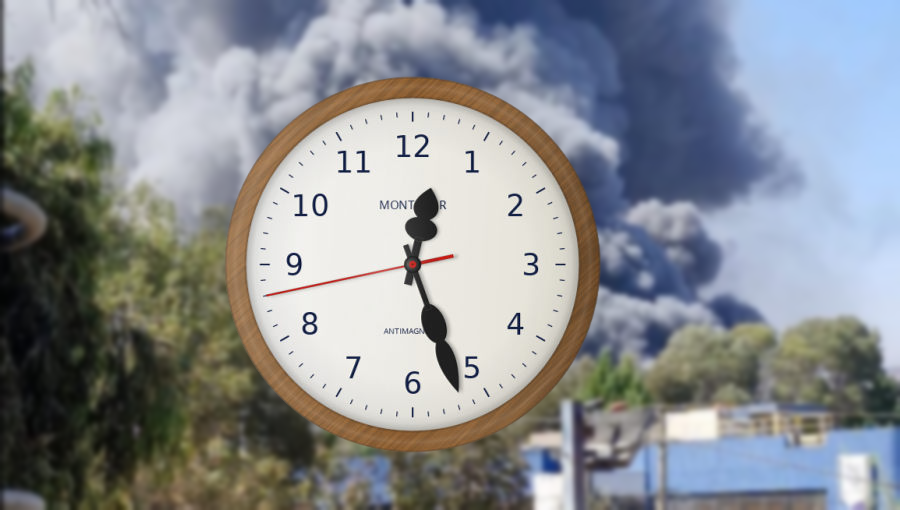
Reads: 12.26.43
